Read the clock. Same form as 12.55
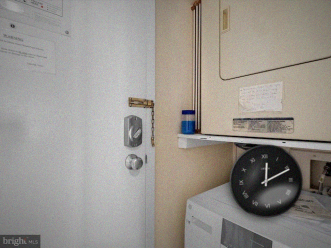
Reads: 12.11
